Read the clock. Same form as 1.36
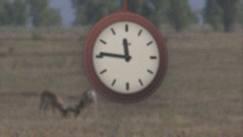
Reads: 11.46
